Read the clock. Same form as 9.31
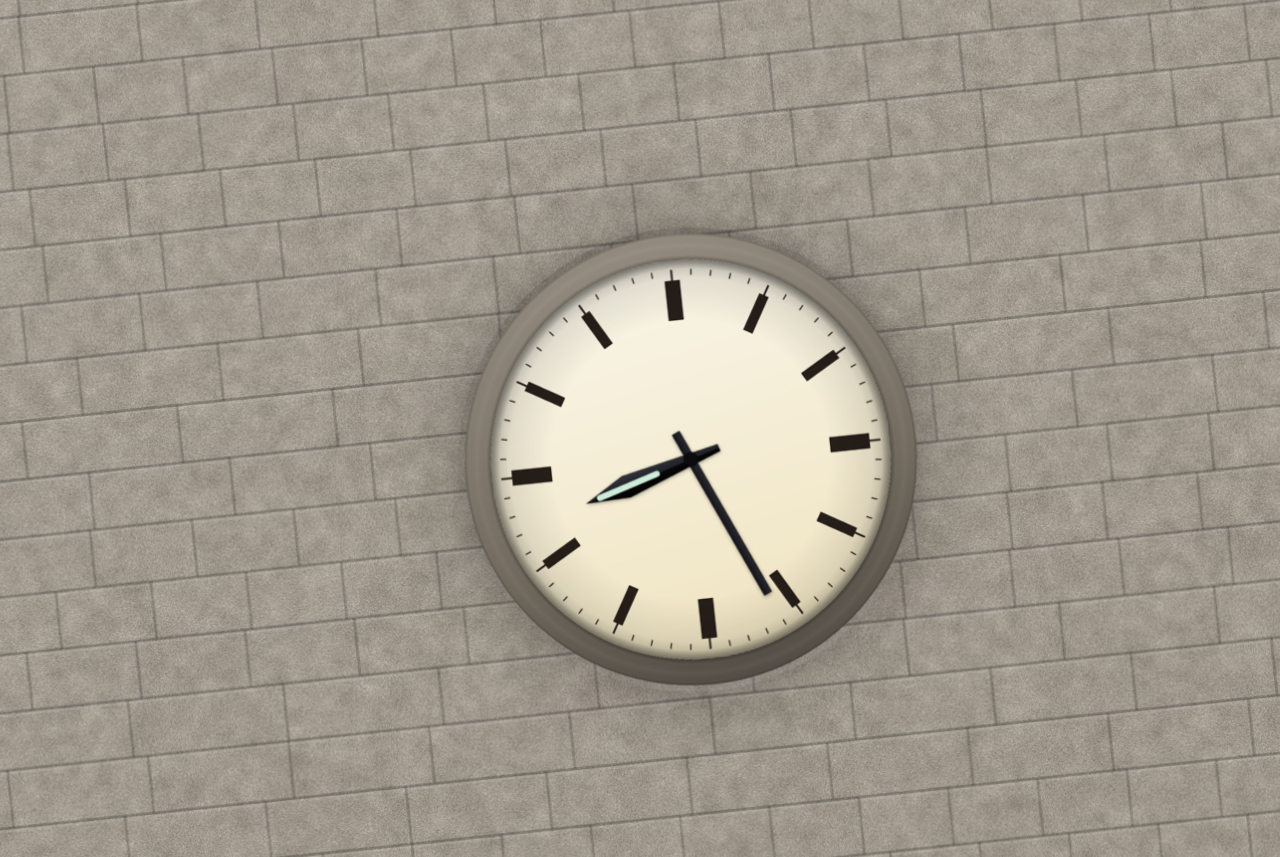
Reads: 8.26
